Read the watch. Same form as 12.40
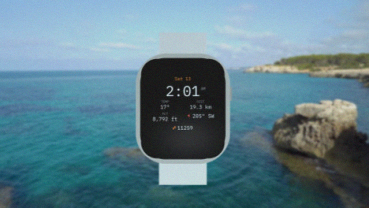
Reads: 2.01
